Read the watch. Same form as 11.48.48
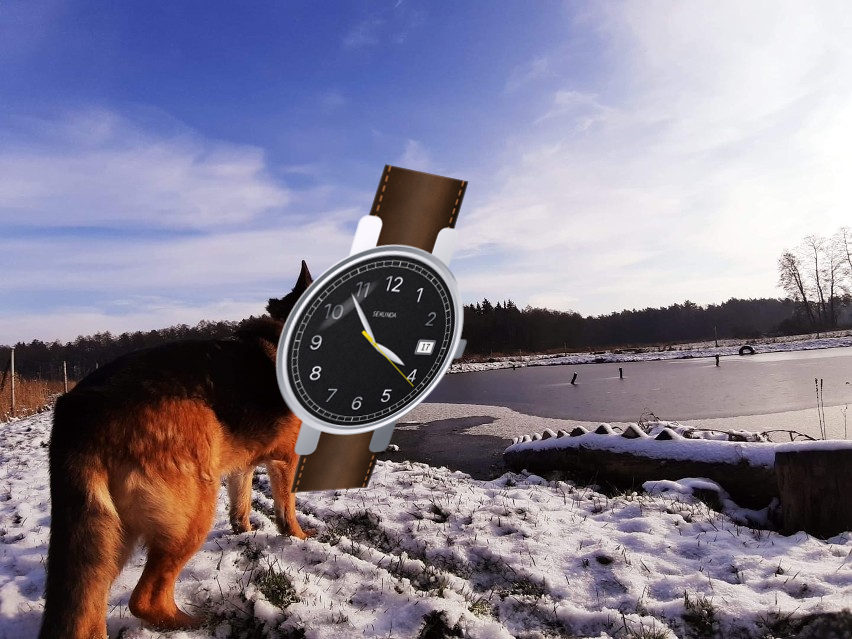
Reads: 3.53.21
